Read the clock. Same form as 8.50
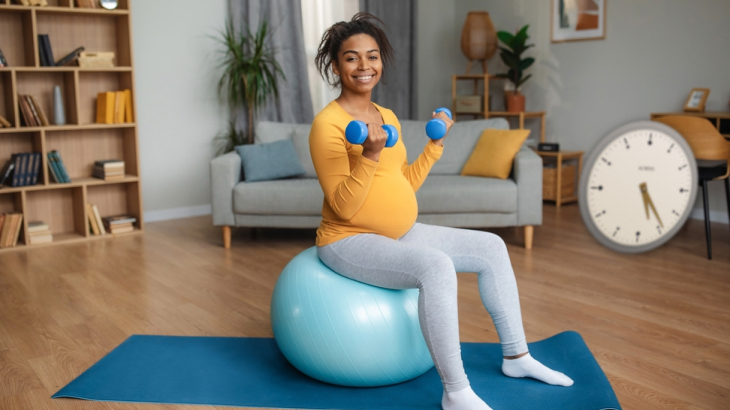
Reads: 5.24
